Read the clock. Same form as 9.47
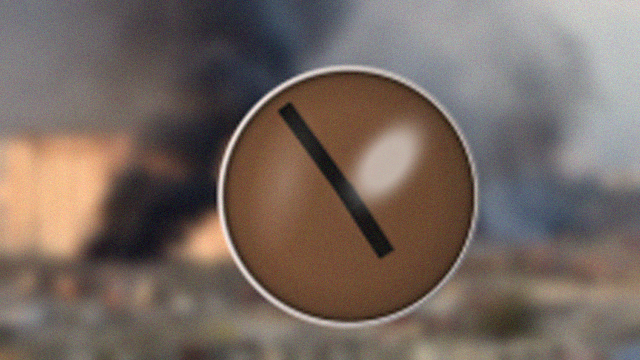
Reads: 4.54
